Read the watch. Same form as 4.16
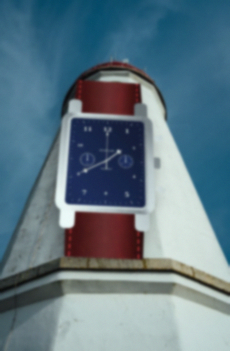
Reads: 1.40
